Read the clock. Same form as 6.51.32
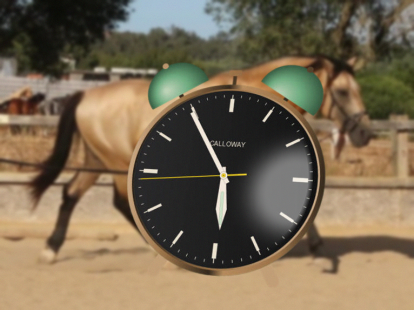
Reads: 5.54.44
